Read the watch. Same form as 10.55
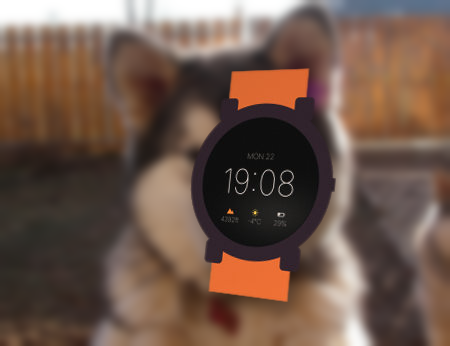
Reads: 19.08
